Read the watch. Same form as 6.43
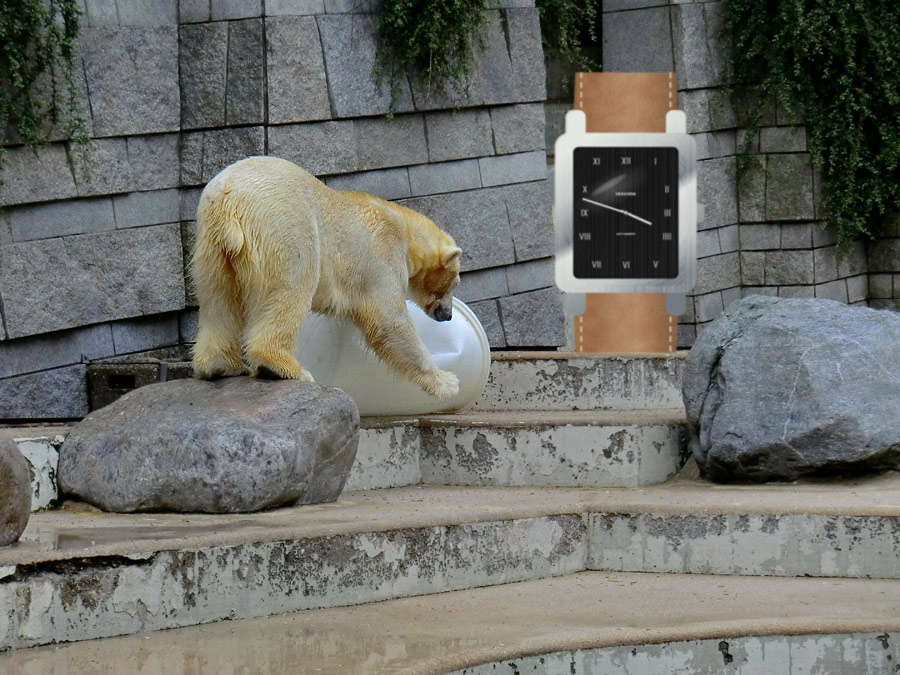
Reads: 3.48
